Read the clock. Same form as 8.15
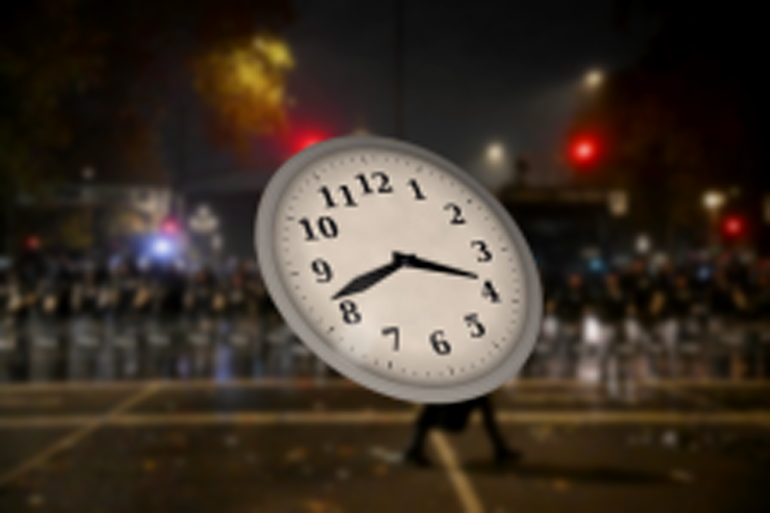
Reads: 3.42
